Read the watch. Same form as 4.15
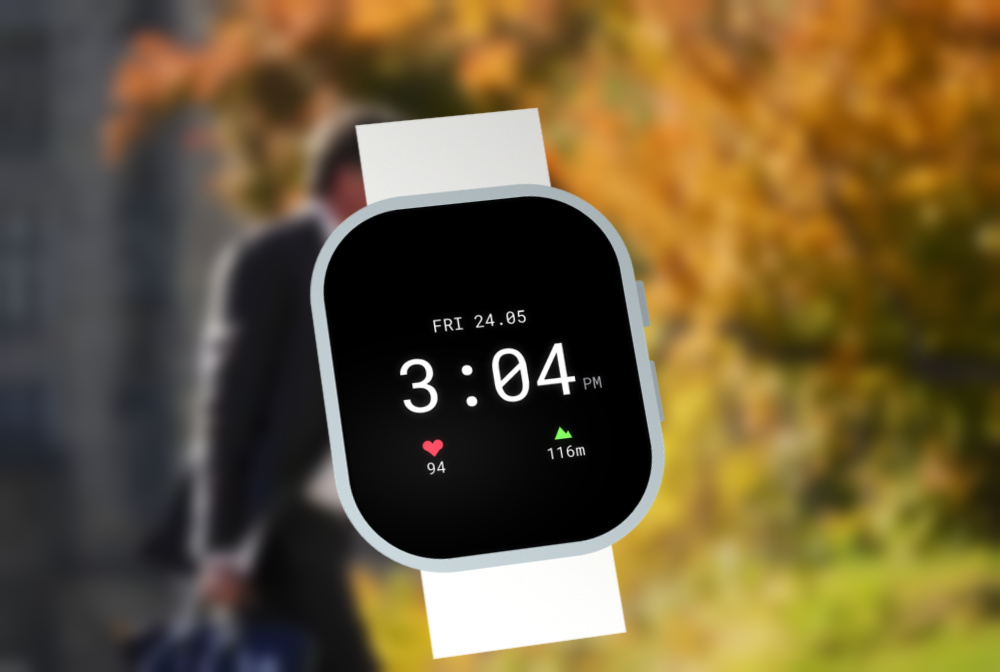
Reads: 3.04
